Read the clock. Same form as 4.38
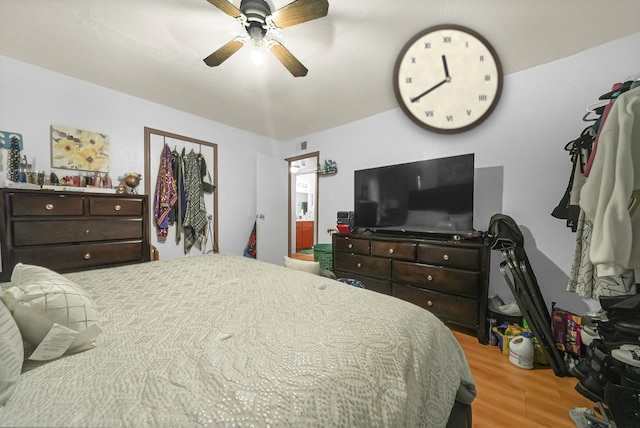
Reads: 11.40
